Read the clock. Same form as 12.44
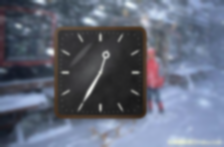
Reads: 12.35
